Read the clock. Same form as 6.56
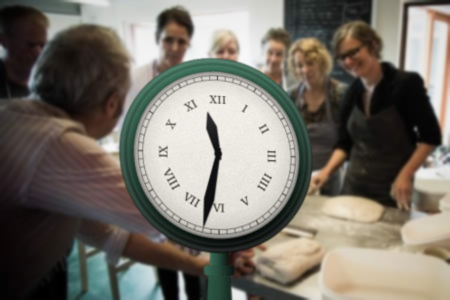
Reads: 11.32
